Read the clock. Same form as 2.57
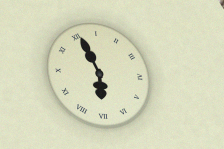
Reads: 7.01
